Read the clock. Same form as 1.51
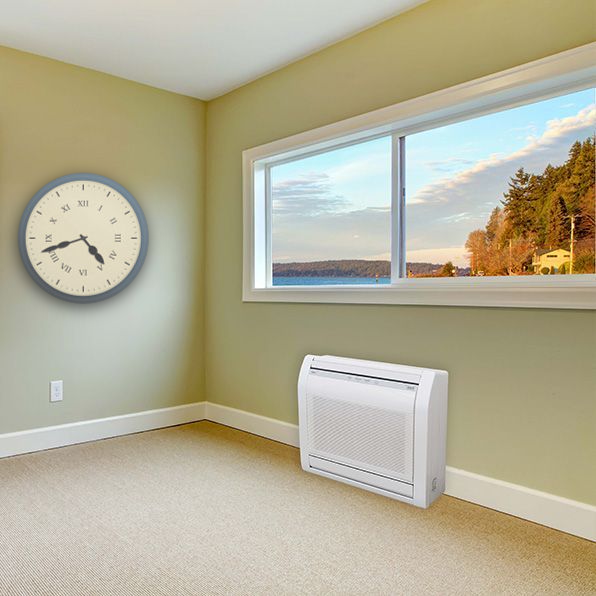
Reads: 4.42
